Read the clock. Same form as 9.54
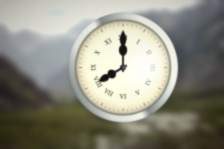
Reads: 8.00
